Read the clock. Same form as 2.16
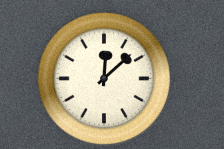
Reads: 12.08
